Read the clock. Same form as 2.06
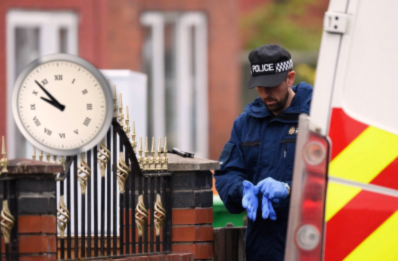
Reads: 9.53
